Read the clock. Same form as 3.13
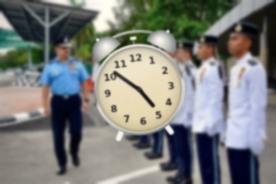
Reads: 4.52
